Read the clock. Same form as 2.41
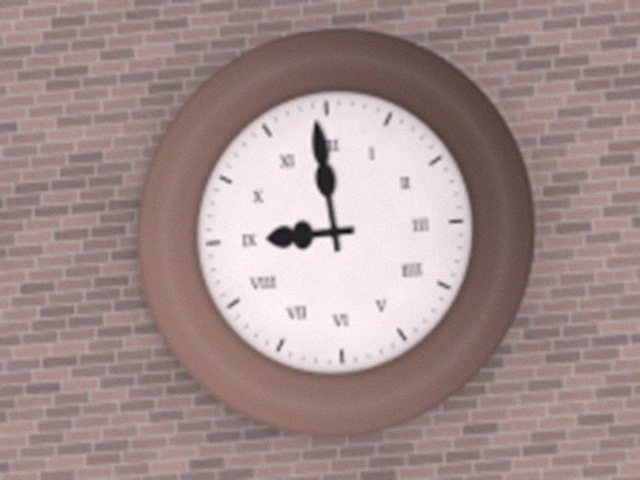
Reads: 8.59
